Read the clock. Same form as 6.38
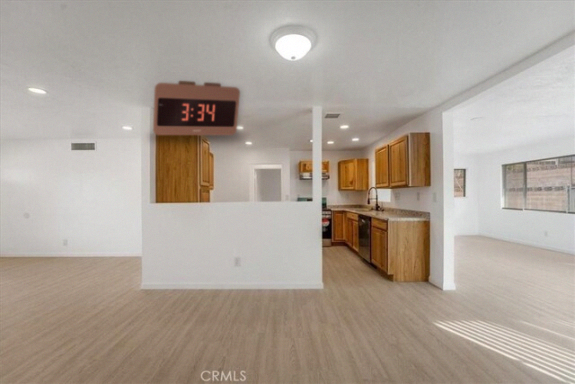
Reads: 3.34
